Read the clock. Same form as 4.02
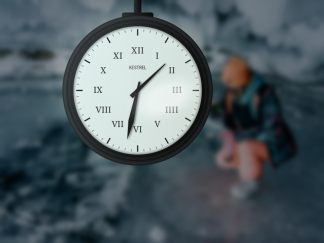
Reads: 1.32
